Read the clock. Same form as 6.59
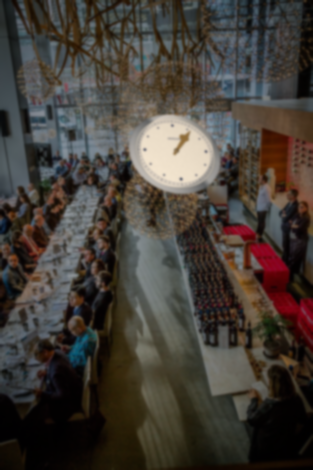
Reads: 1.06
